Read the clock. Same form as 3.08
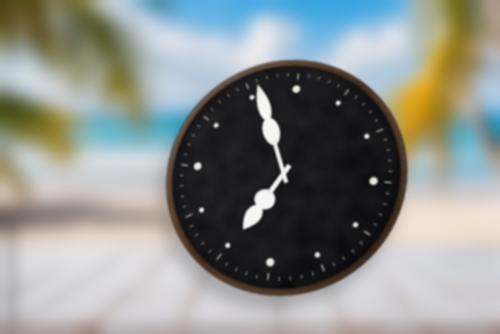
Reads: 6.56
